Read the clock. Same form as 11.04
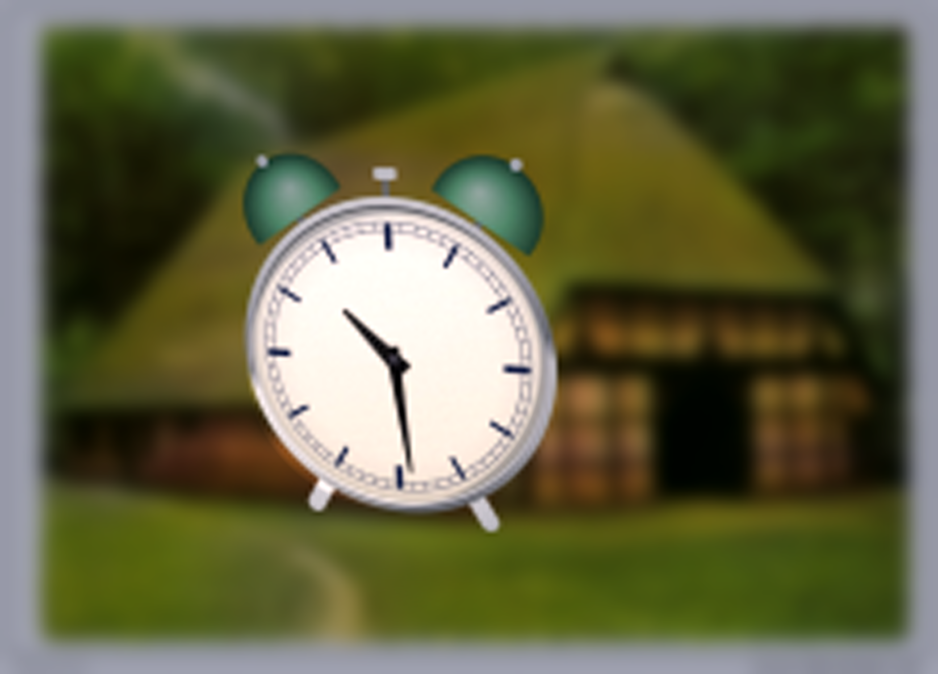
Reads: 10.29
